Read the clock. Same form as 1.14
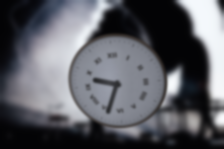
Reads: 9.34
